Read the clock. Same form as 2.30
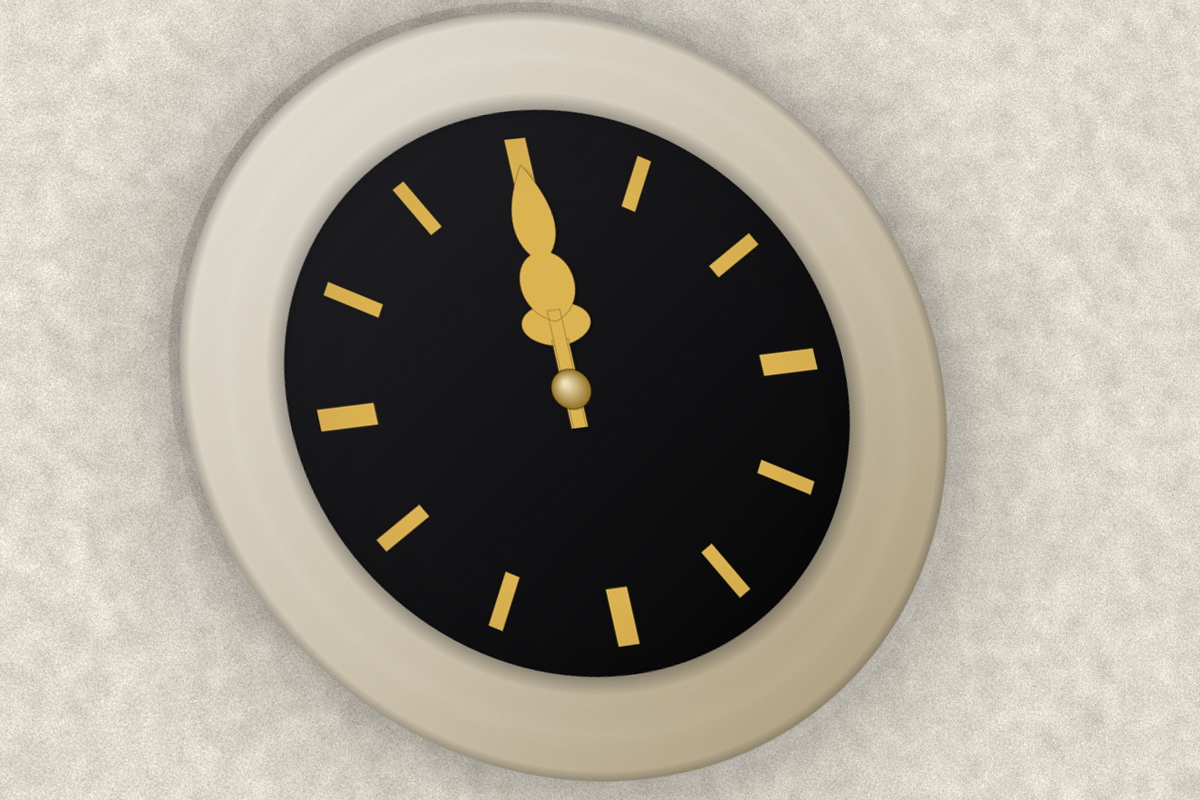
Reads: 12.00
